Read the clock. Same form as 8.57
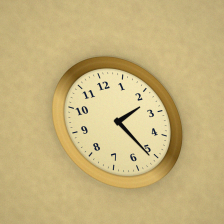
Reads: 2.26
